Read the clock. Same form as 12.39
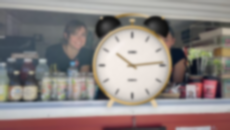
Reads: 10.14
